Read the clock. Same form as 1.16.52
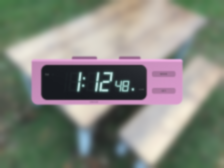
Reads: 1.12.48
